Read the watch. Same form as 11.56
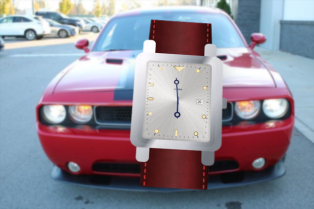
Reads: 5.59
